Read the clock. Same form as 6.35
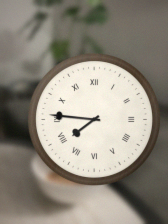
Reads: 7.46
